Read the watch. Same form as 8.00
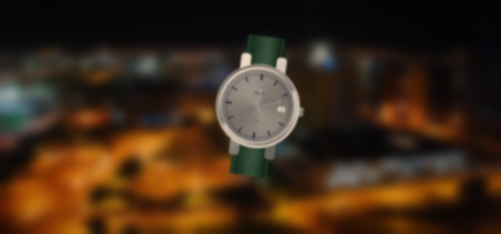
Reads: 12.12
